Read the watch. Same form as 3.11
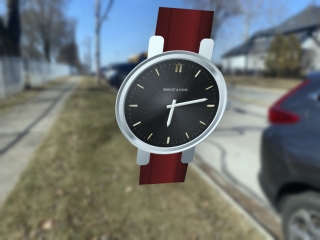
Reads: 6.13
